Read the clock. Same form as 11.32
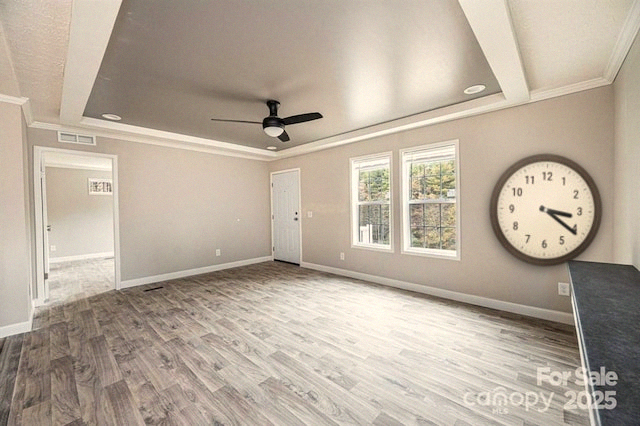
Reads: 3.21
